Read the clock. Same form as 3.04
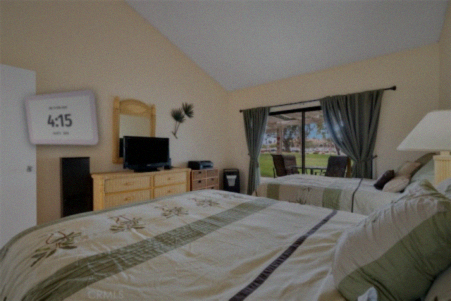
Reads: 4.15
